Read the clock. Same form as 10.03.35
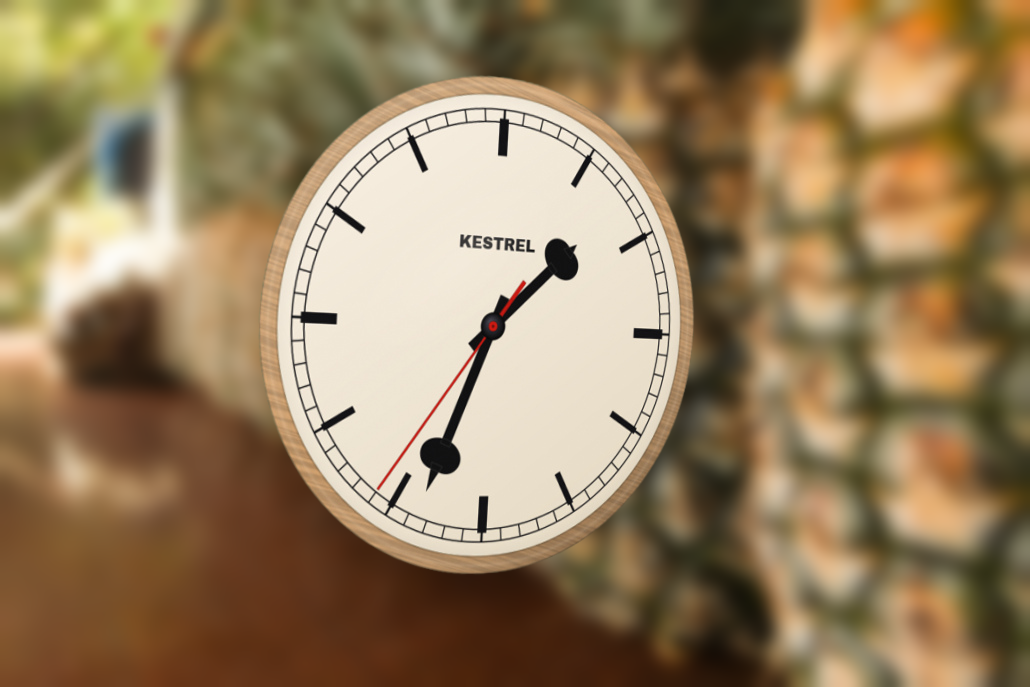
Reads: 1.33.36
